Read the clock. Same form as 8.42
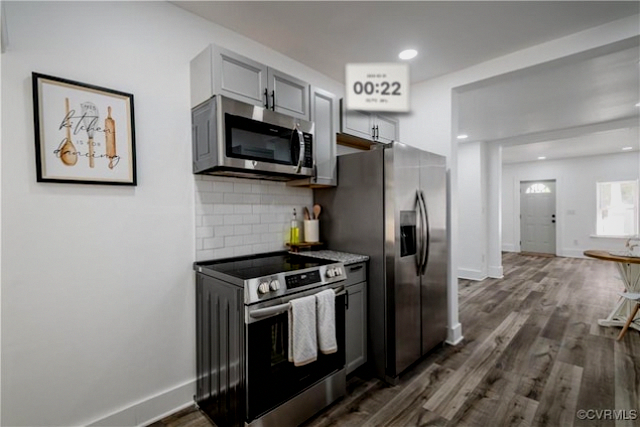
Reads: 0.22
